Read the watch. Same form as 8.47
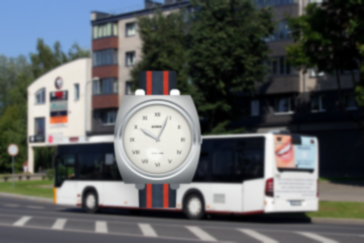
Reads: 10.04
